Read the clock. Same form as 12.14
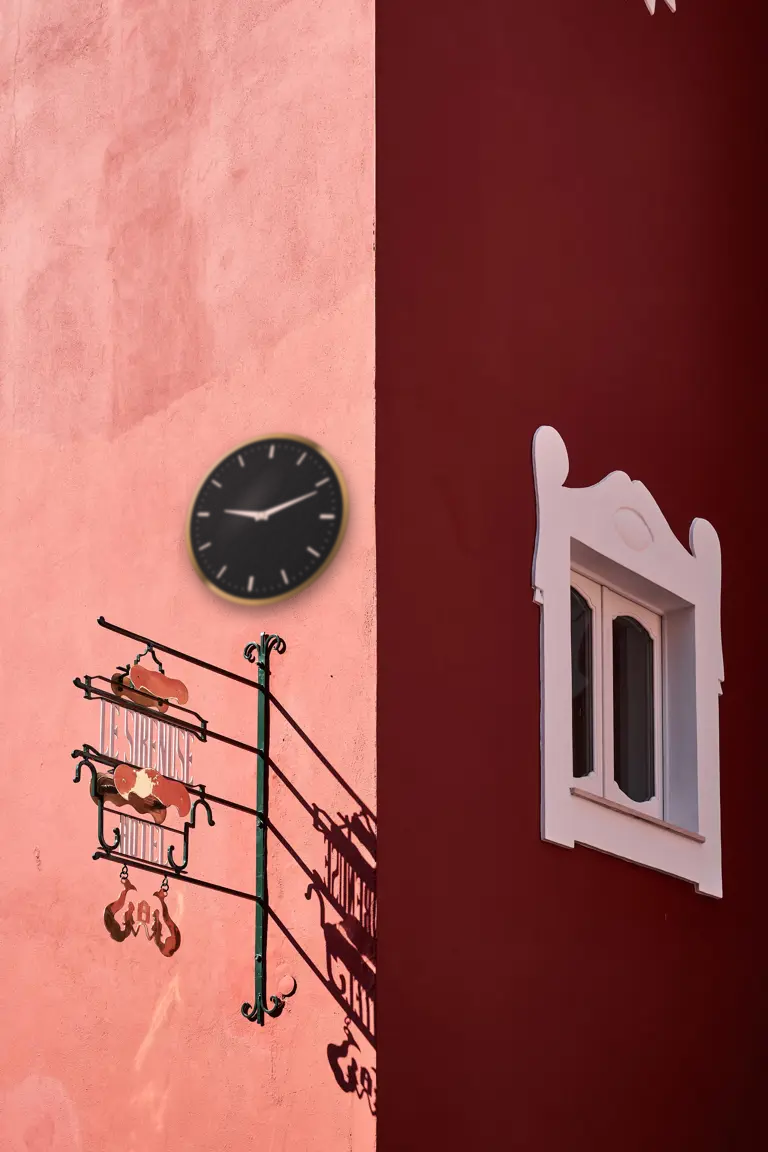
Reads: 9.11
